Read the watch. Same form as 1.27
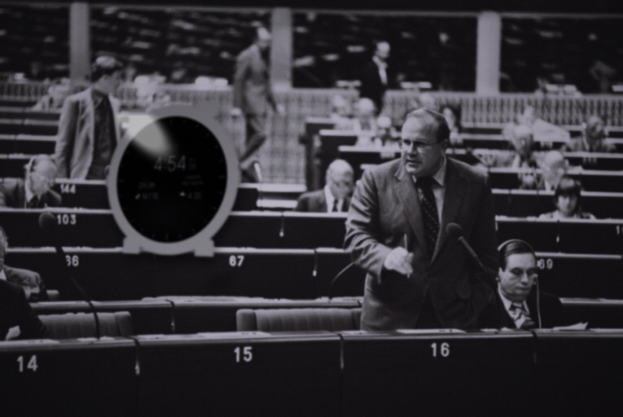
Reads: 4.54
